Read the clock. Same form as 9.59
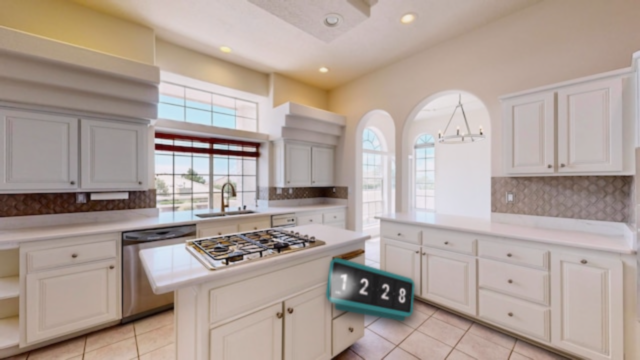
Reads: 12.28
